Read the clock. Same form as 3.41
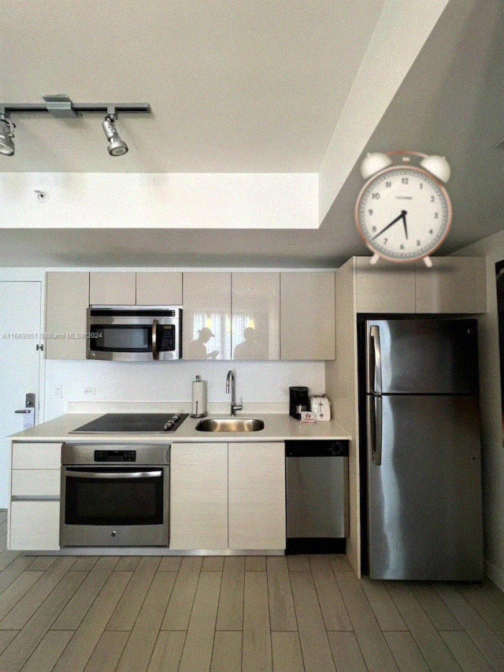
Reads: 5.38
